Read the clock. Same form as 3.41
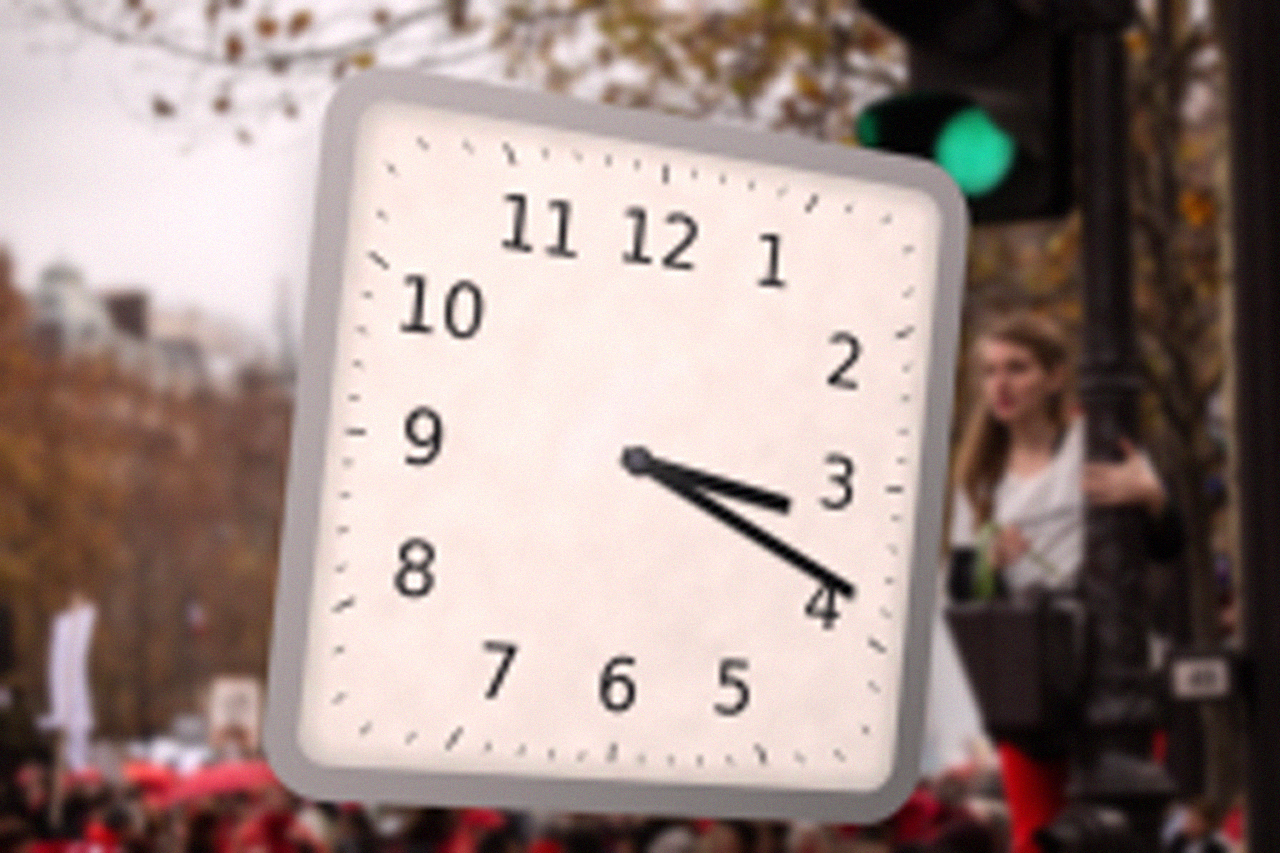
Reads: 3.19
